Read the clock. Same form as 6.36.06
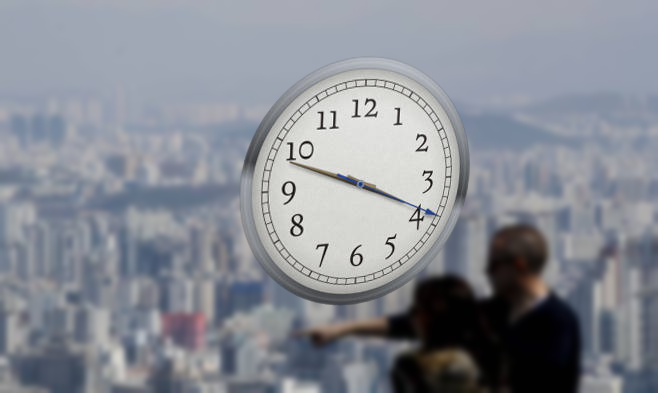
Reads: 3.48.19
